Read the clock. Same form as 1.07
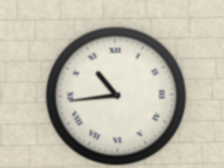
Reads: 10.44
